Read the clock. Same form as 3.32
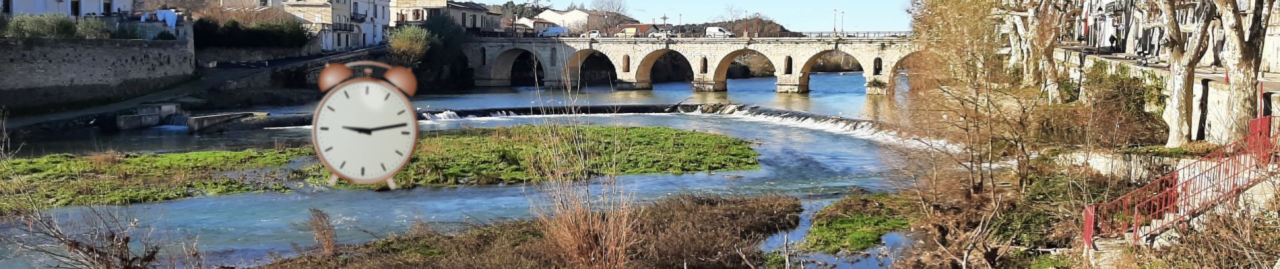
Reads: 9.13
